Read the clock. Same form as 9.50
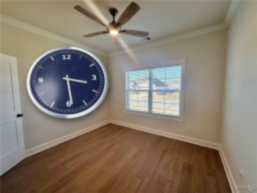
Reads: 3.29
